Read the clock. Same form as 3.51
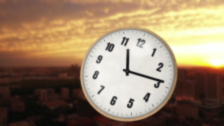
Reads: 11.14
